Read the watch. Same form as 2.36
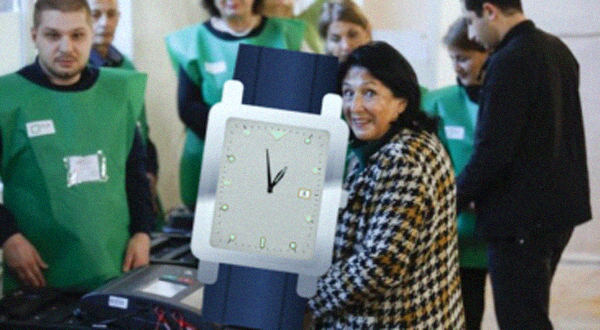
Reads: 12.58
